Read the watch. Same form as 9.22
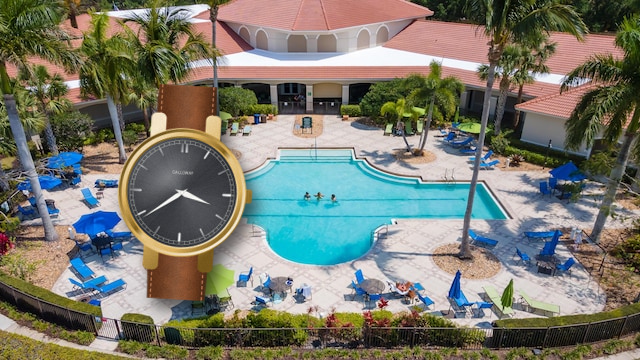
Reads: 3.39
